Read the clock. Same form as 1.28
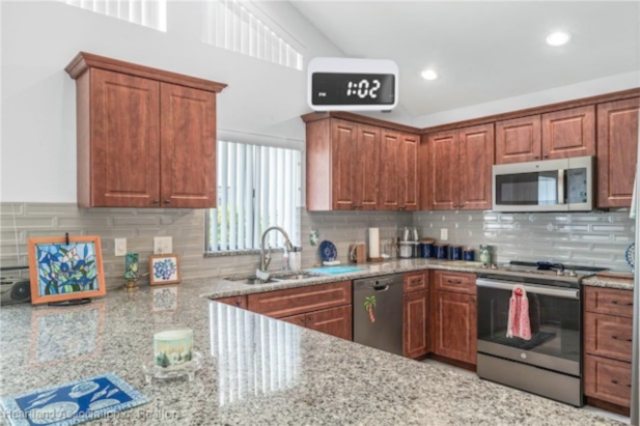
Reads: 1.02
